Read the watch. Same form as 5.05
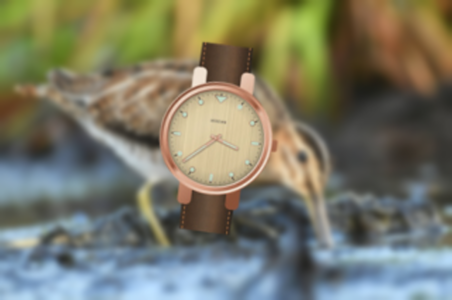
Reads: 3.38
